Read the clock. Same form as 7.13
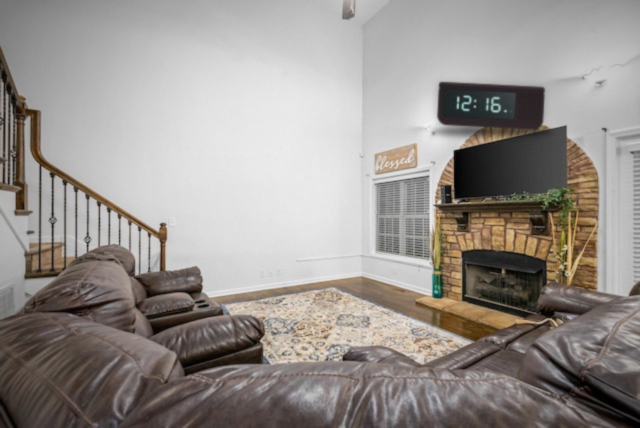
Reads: 12.16
